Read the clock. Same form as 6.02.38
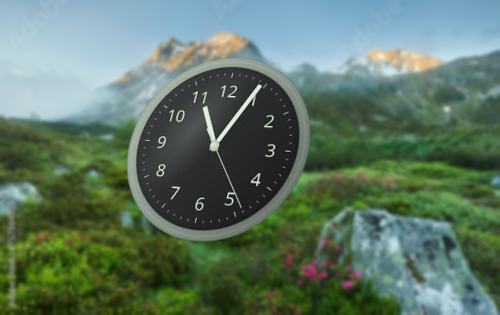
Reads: 11.04.24
